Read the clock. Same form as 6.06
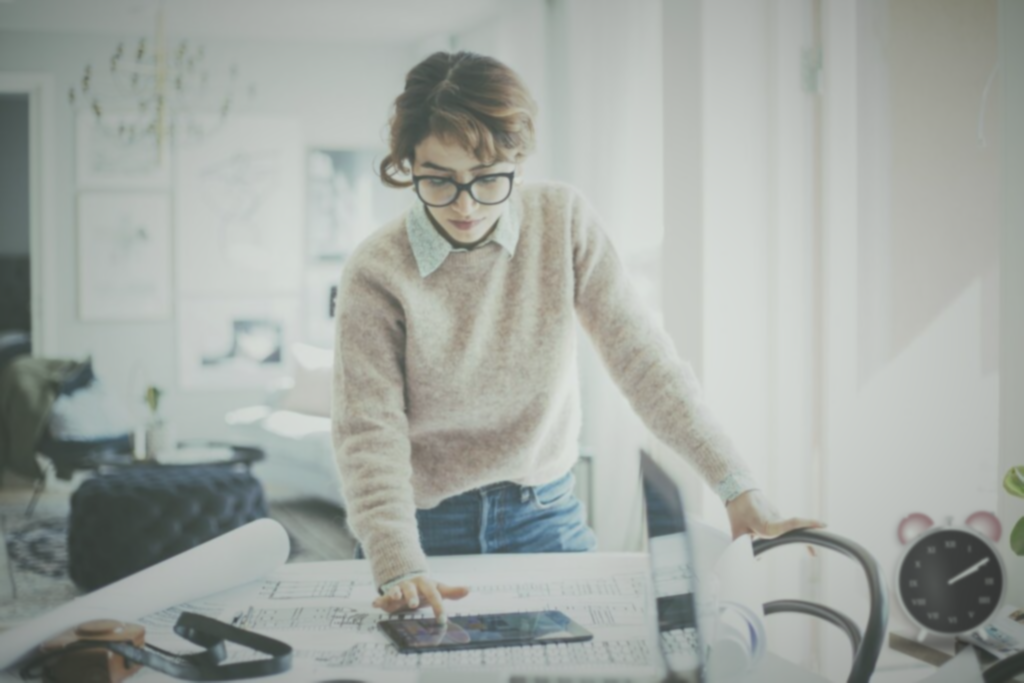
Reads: 2.10
